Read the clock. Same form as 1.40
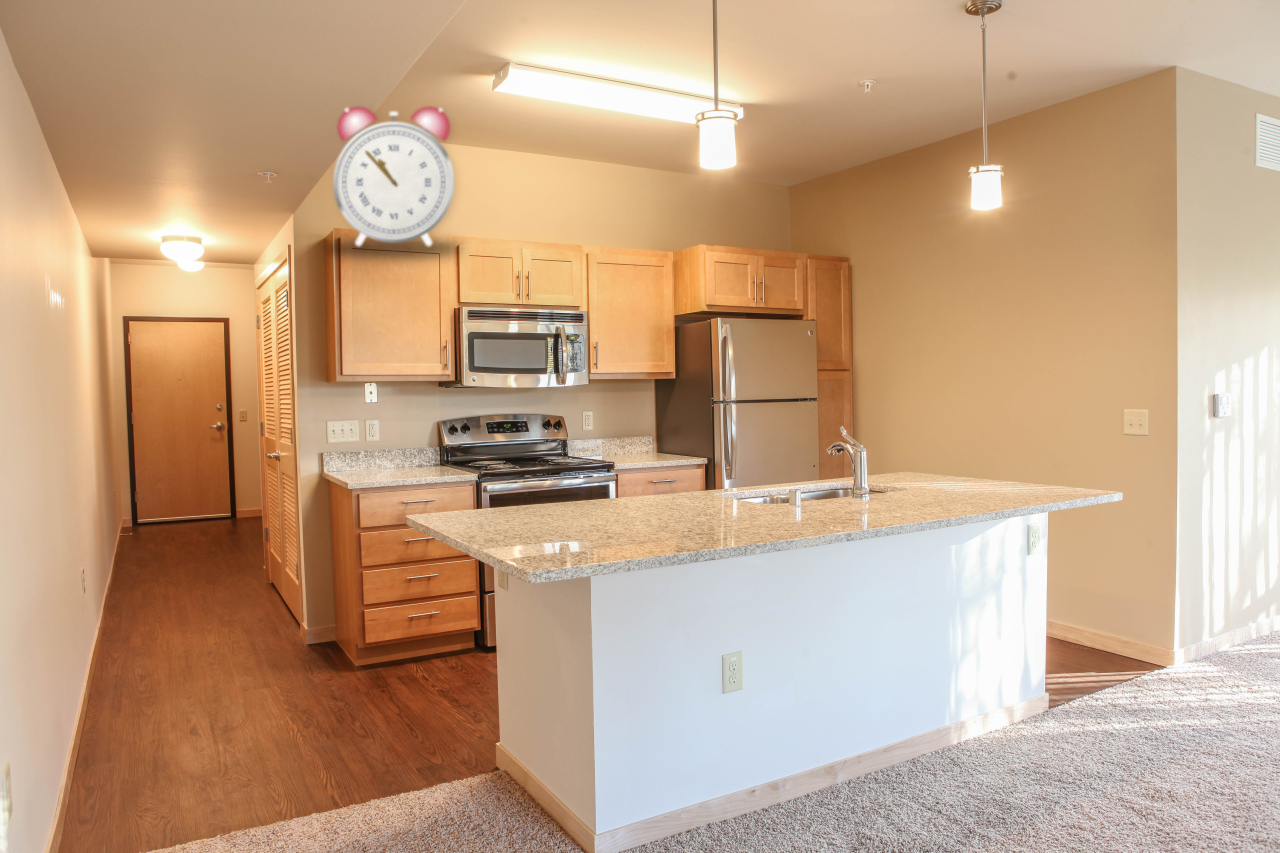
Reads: 10.53
